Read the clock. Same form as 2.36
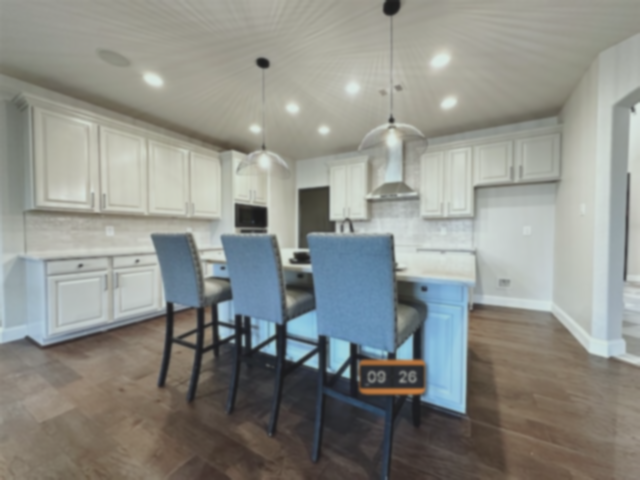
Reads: 9.26
